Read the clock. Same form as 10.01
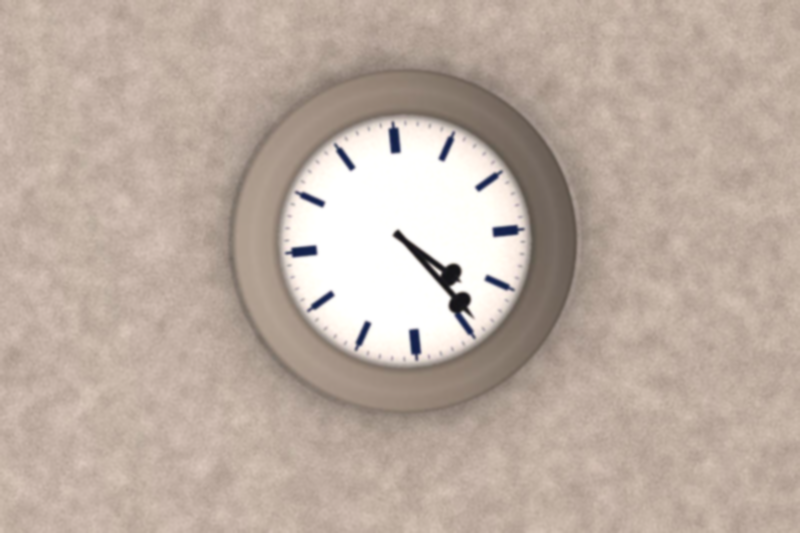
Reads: 4.24
